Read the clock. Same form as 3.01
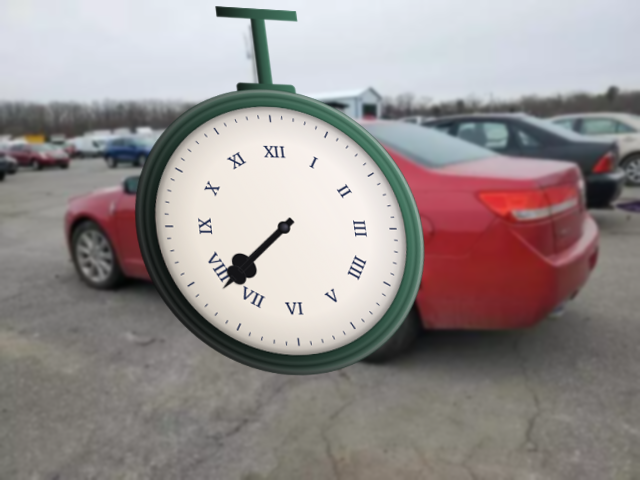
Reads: 7.38
